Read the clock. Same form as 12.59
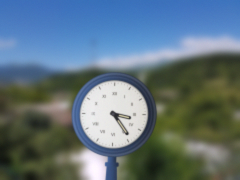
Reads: 3.24
